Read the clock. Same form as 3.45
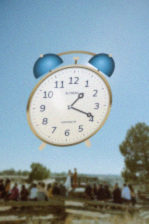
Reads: 1.19
